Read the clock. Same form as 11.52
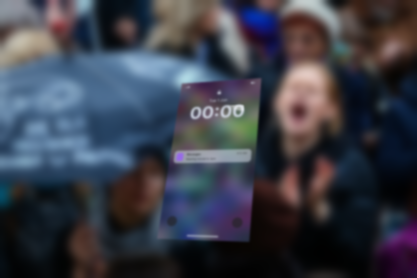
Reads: 0.00
